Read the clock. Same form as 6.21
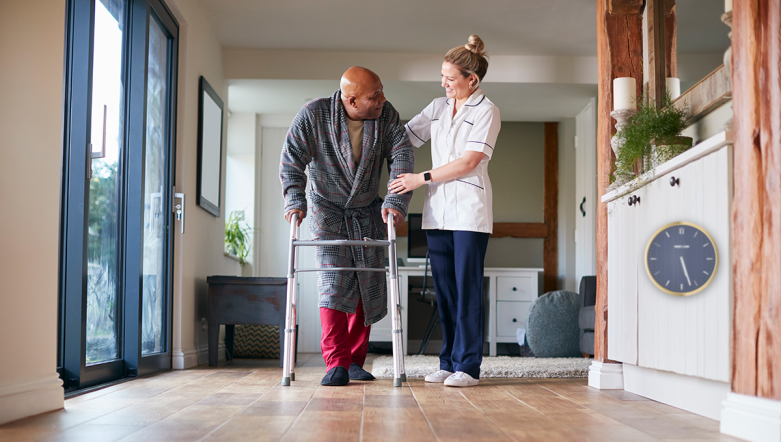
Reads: 5.27
